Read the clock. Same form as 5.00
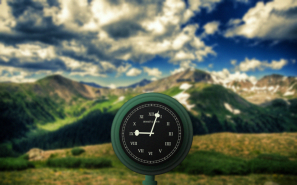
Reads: 9.03
